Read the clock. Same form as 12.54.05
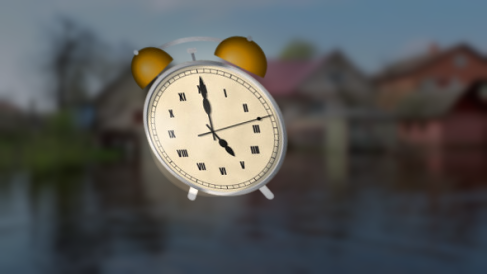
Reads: 5.00.13
